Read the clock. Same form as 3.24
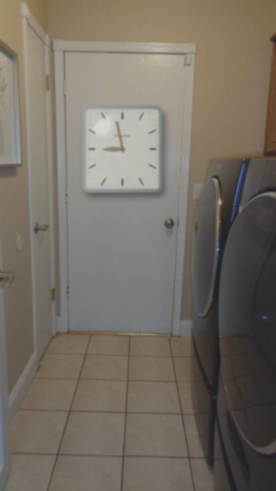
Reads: 8.58
